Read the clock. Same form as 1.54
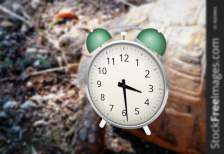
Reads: 3.29
